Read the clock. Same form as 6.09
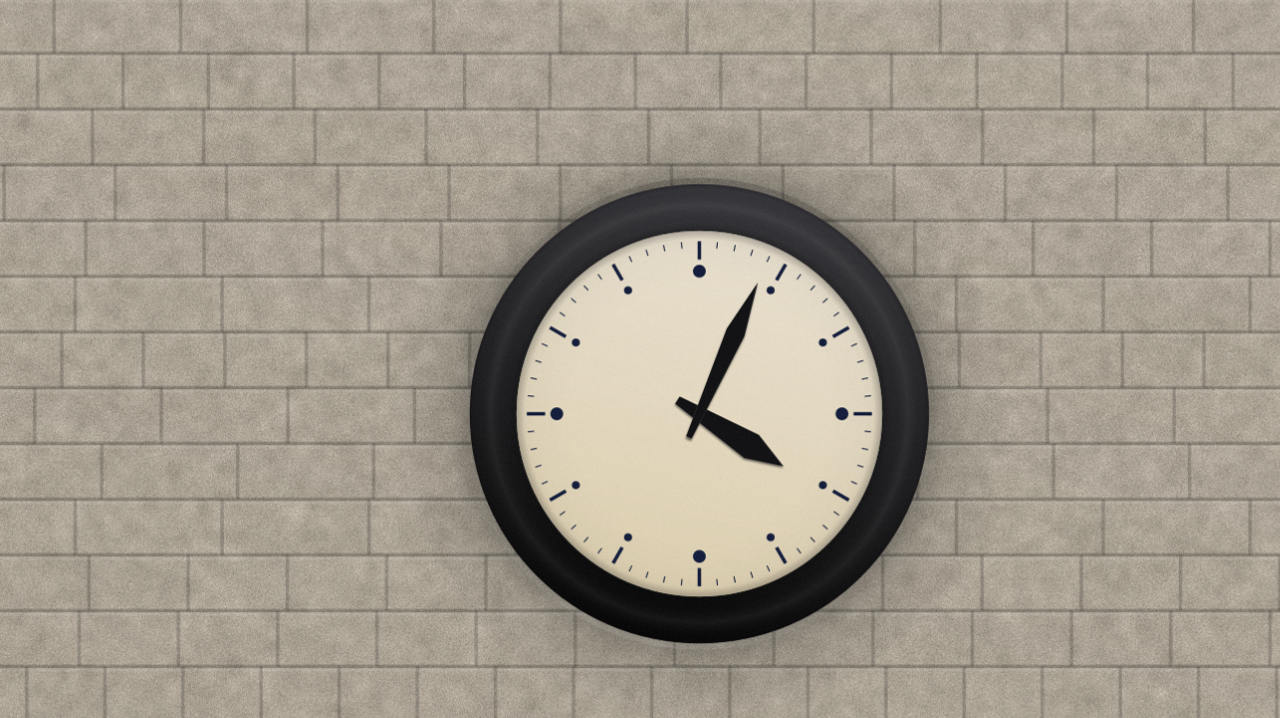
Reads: 4.04
